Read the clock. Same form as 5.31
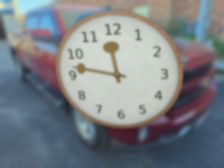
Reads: 11.47
